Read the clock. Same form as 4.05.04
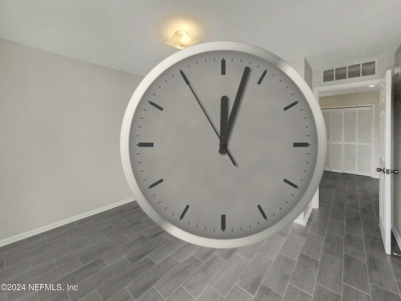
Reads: 12.02.55
